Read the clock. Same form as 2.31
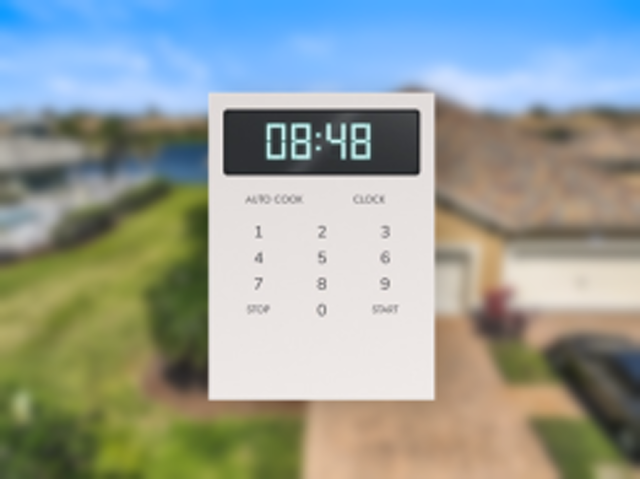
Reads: 8.48
